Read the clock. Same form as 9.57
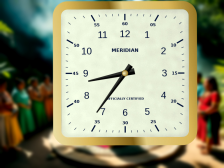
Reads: 8.36
